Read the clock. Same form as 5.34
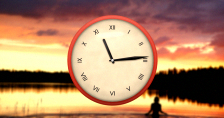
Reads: 11.14
